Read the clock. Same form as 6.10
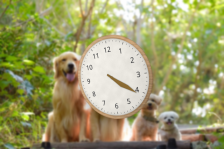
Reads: 4.21
